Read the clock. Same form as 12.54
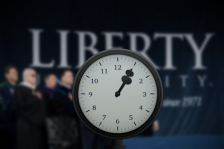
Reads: 1.05
